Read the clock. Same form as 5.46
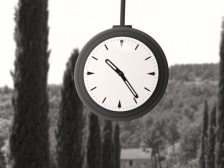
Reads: 10.24
